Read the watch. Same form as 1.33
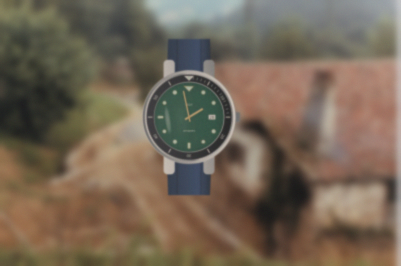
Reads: 1.58
